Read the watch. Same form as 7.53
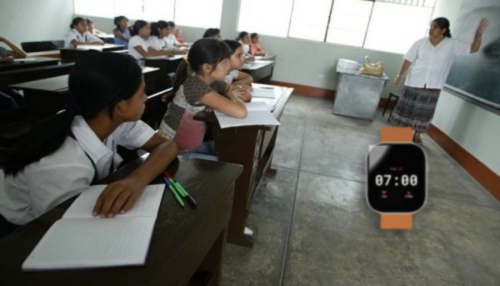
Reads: 7.00
